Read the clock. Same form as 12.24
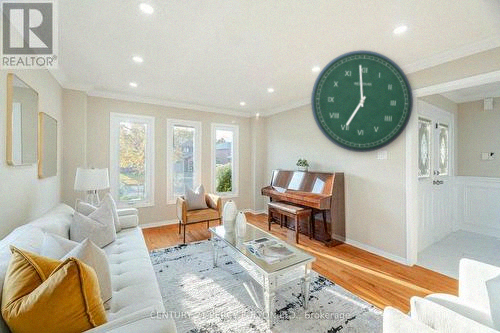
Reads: 6.59
